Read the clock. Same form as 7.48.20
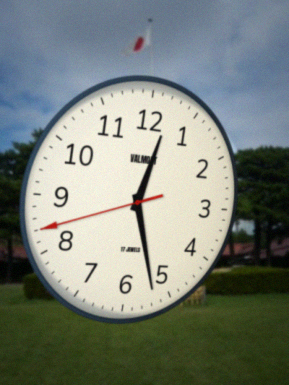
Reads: 12.26.42
